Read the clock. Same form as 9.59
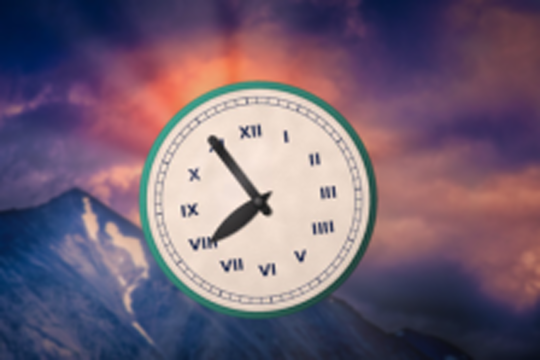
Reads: 7.55
